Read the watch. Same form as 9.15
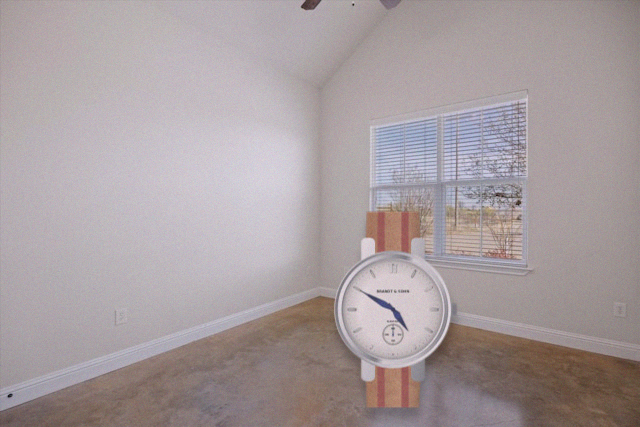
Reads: 4.50
